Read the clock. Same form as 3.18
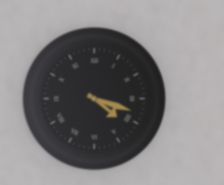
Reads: 4.18
